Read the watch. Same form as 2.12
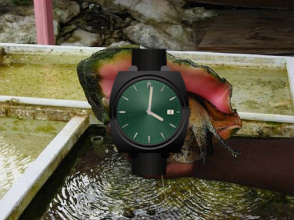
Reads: 4.01
